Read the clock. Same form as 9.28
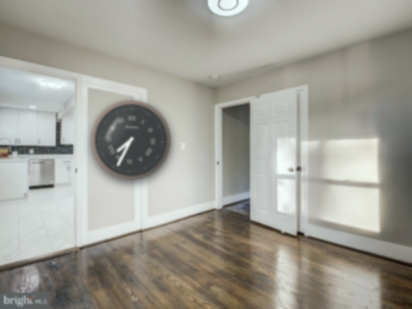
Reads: 7.34
